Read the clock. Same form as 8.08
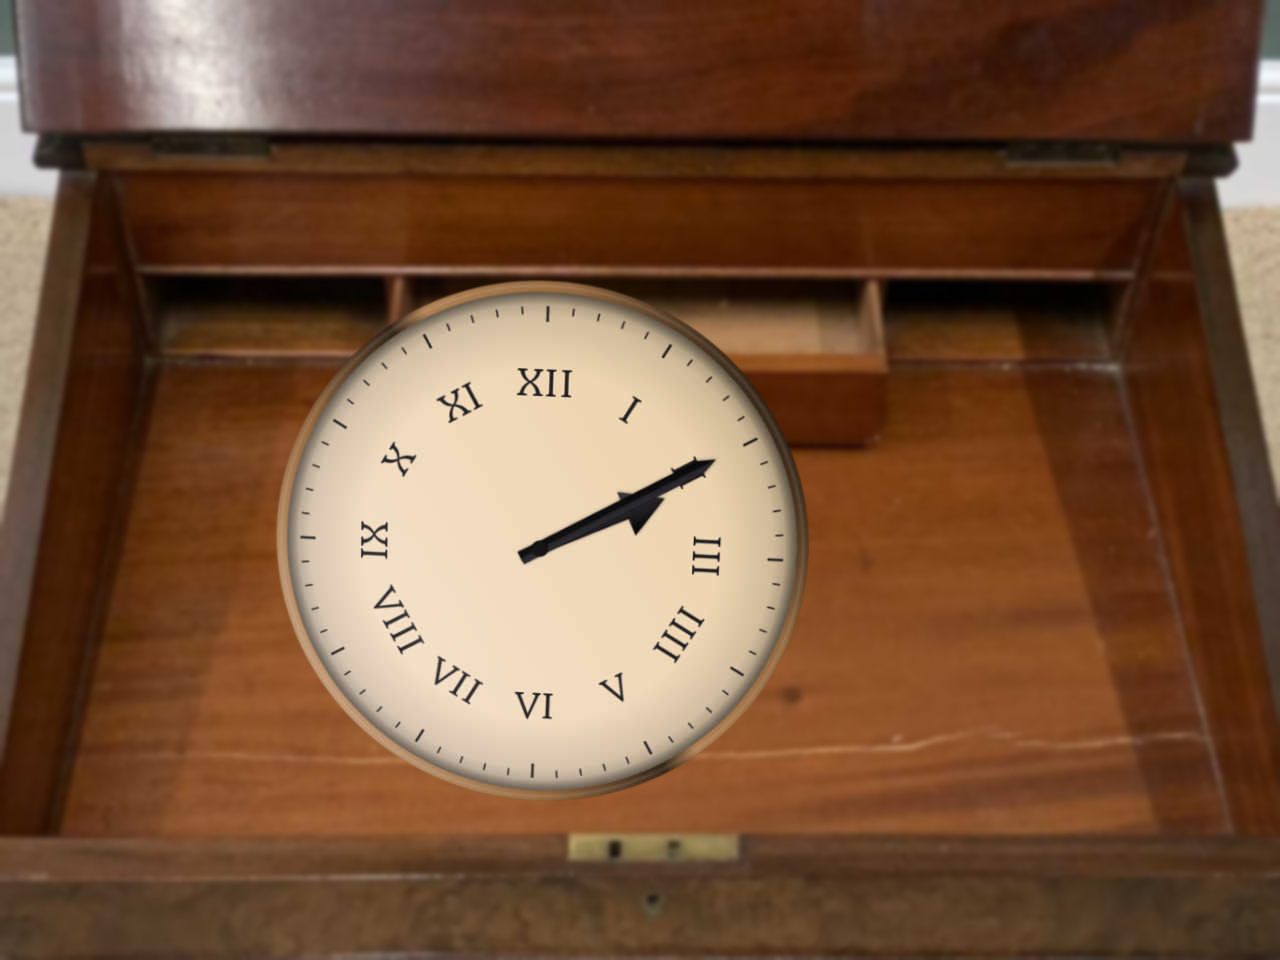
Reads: 2.10
